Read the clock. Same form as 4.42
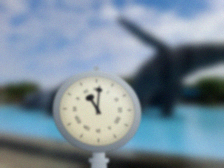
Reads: 11.01
